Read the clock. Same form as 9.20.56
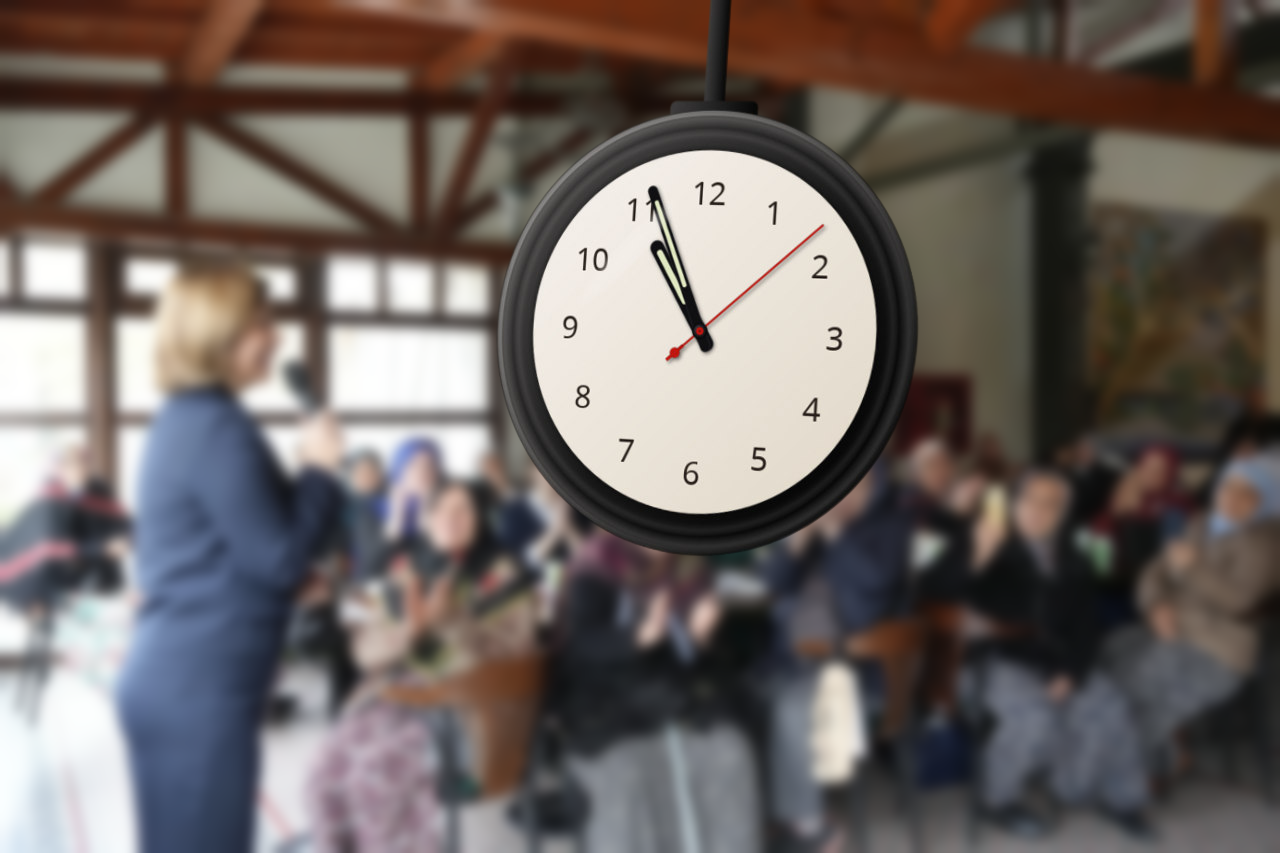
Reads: 10.56.08
